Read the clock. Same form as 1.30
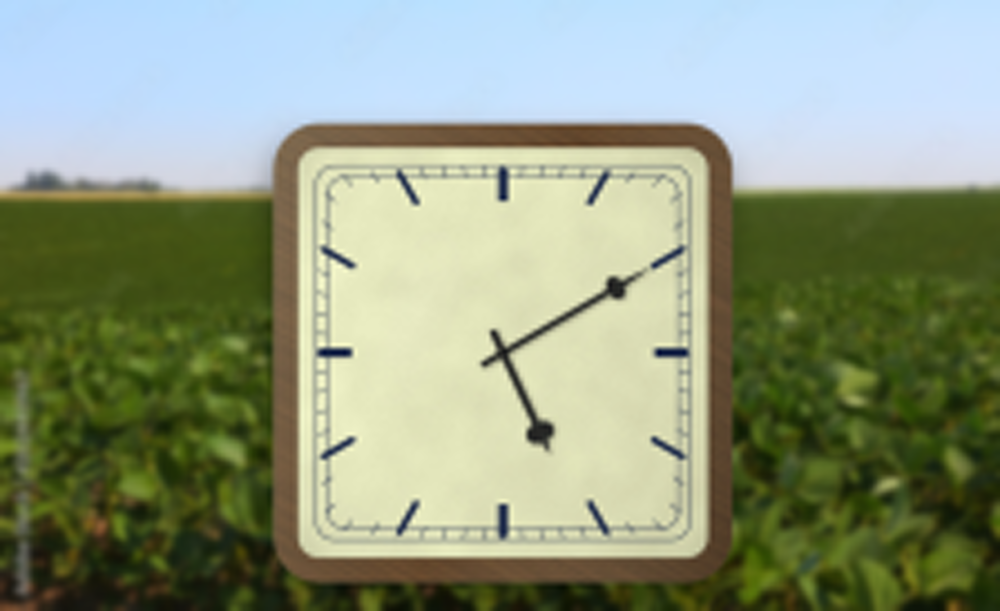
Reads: 5.10
